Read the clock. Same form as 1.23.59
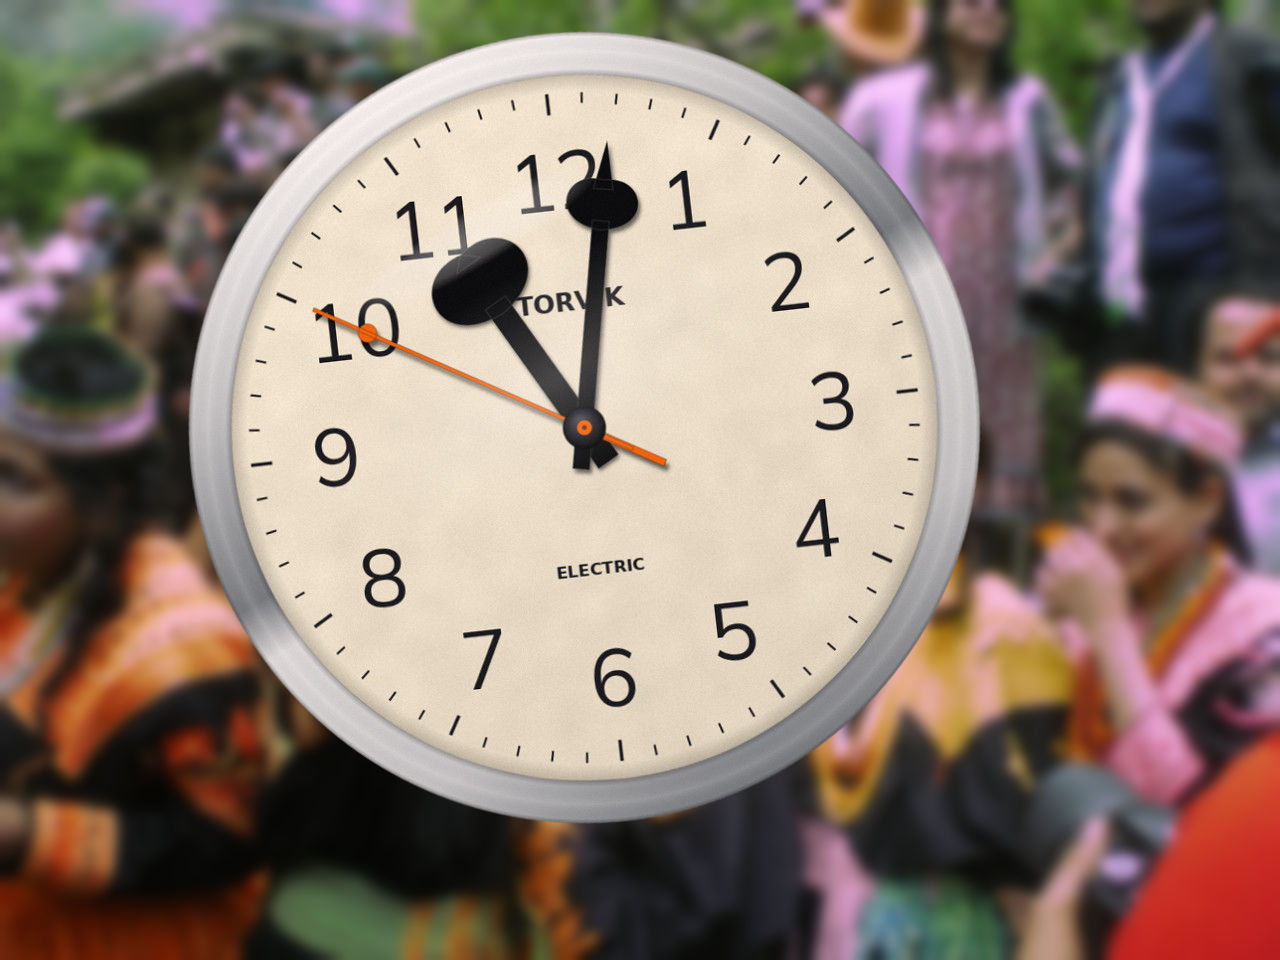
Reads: 11.01.50
